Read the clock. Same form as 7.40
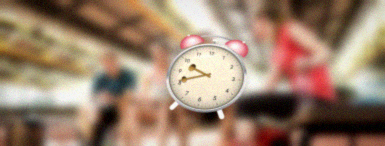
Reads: 9.41
